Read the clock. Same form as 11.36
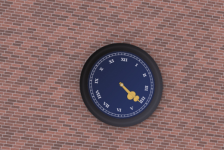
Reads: 4.21
